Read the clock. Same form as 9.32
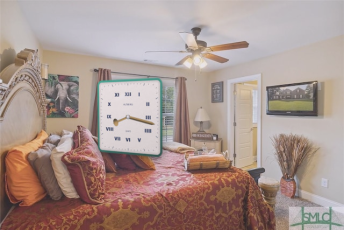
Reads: 8.17
